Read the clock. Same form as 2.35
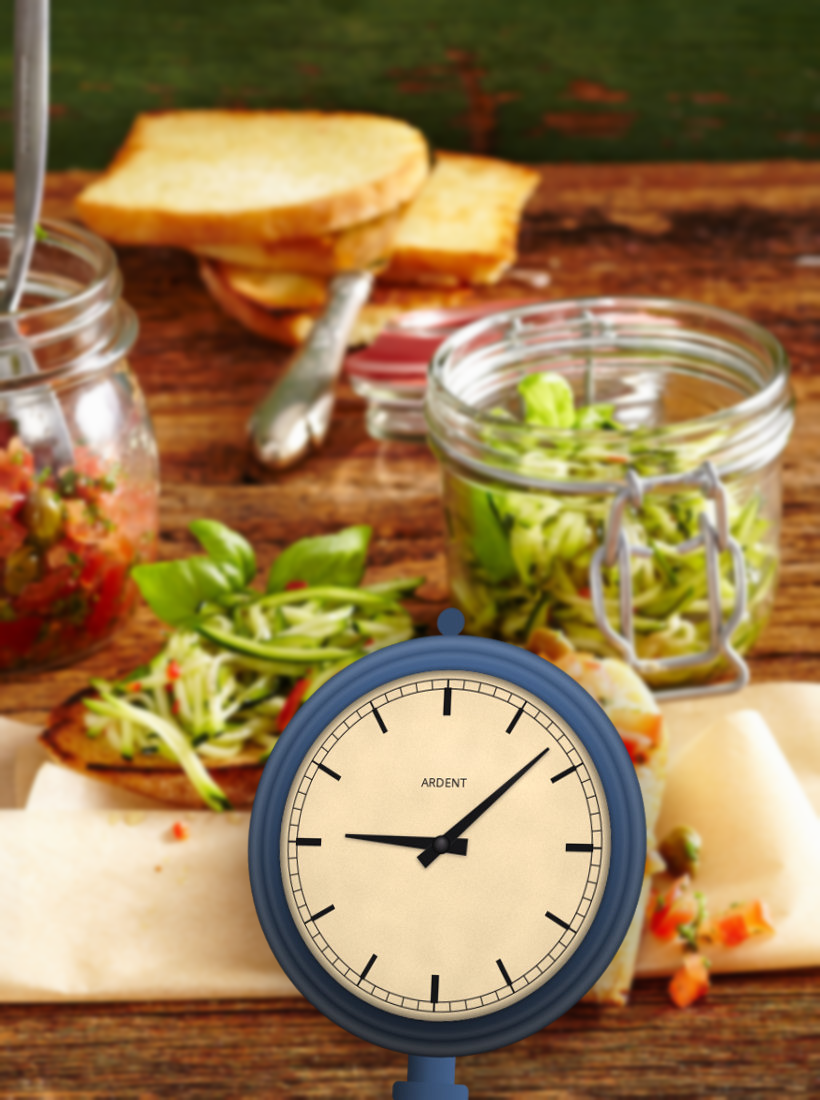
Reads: 9.08
